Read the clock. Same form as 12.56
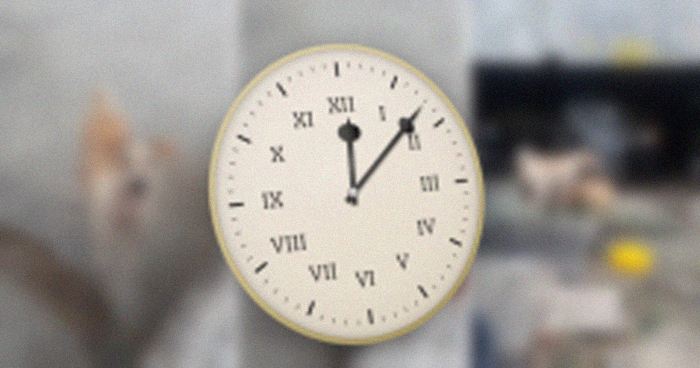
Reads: 12.08
